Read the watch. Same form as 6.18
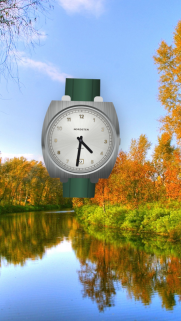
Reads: 4.31
